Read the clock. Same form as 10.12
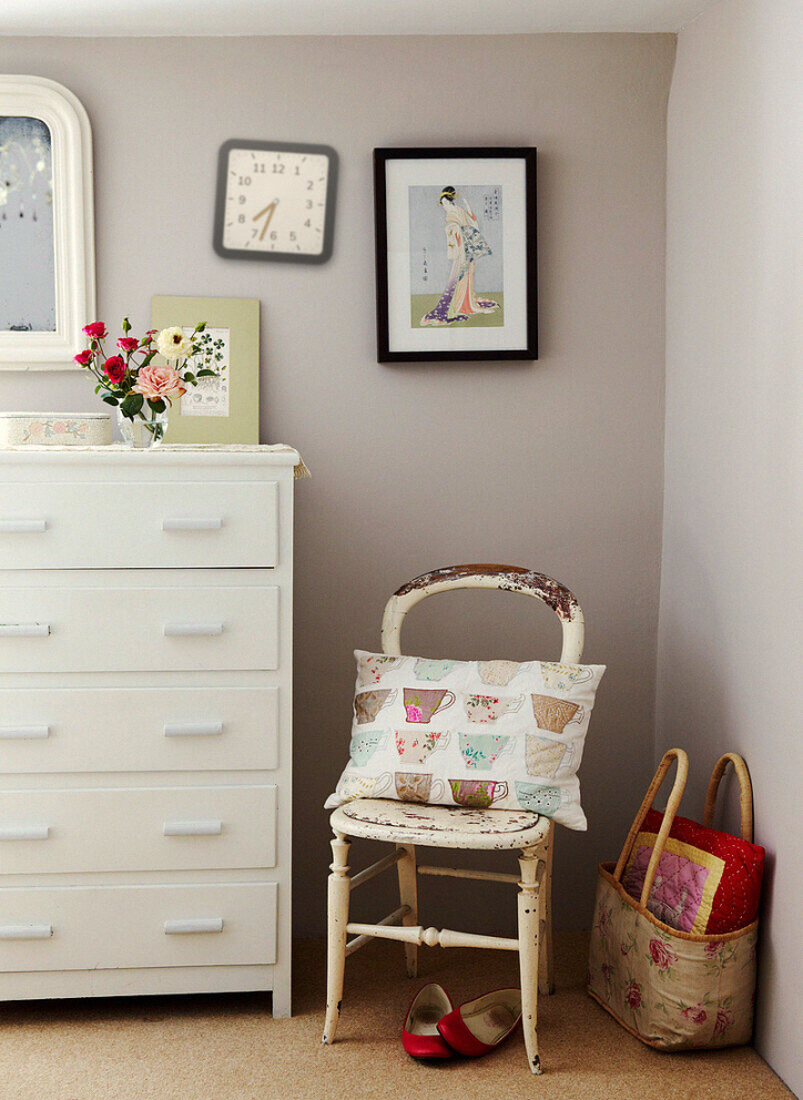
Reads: 7.33
